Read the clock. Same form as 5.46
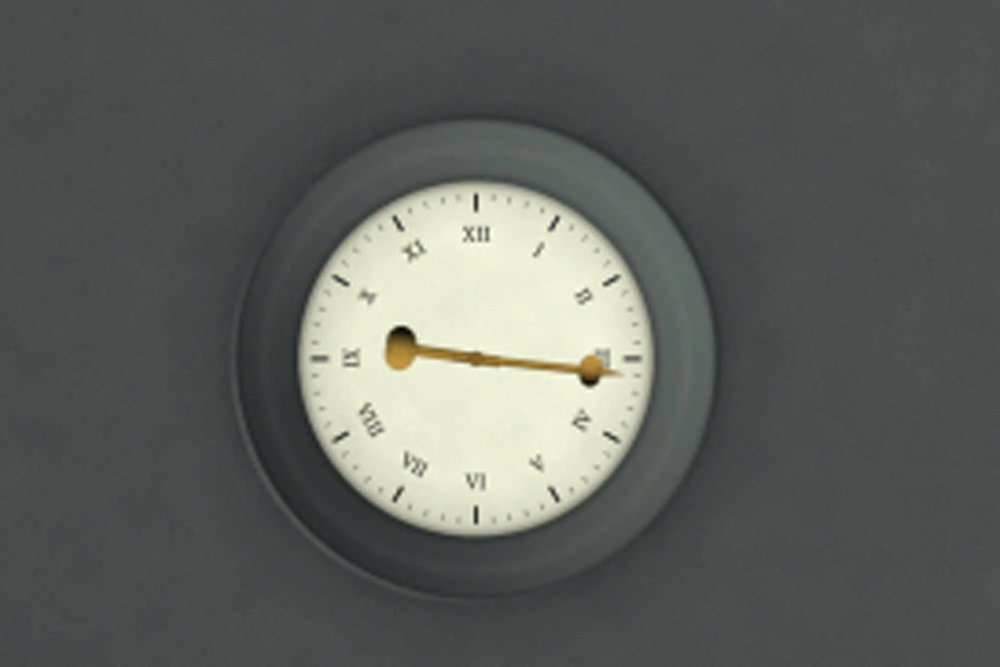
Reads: 9.16
